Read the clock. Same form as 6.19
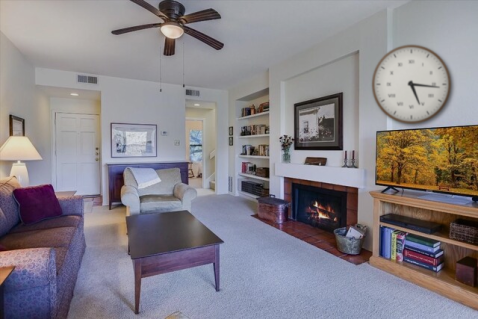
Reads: 5.16
